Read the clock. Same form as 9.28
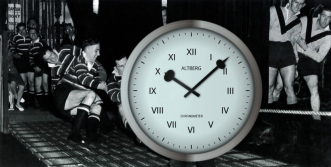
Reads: 10.08
